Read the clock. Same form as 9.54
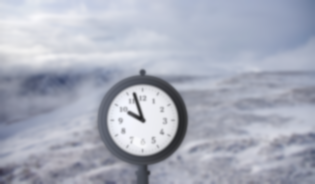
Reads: 9.57
